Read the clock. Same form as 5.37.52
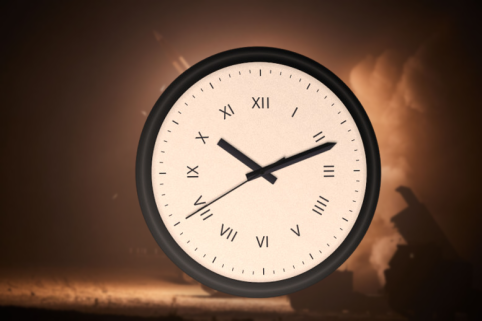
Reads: 10.11.40
